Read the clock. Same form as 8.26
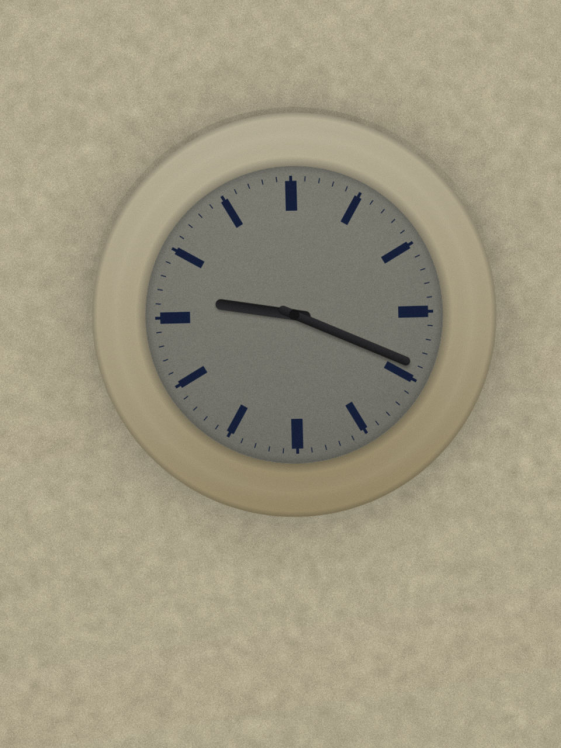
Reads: 9.19
